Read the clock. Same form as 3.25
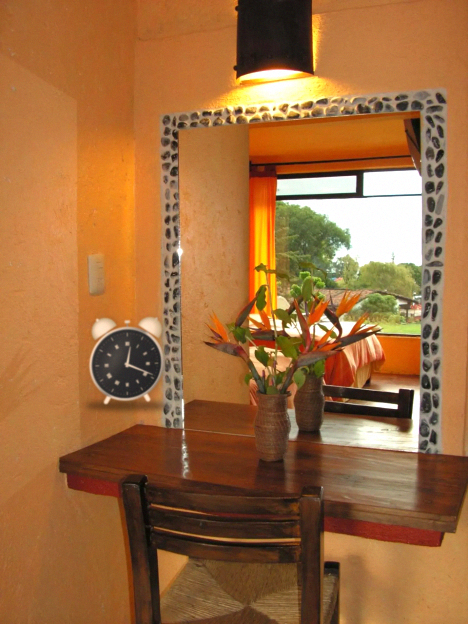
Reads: 12.19
